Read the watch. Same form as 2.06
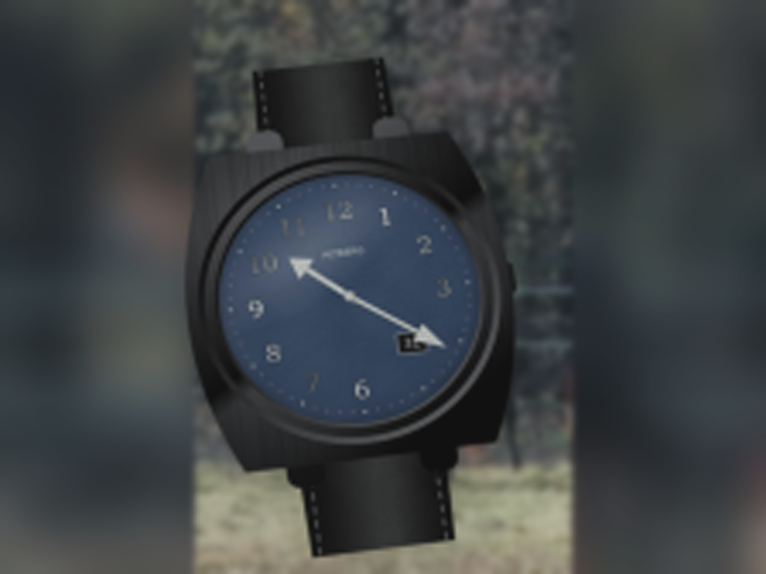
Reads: 10.21
